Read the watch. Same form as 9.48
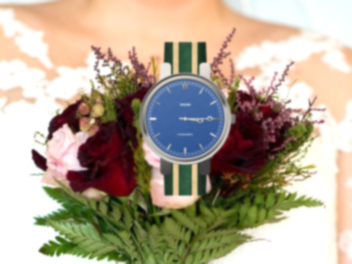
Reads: 3.15
